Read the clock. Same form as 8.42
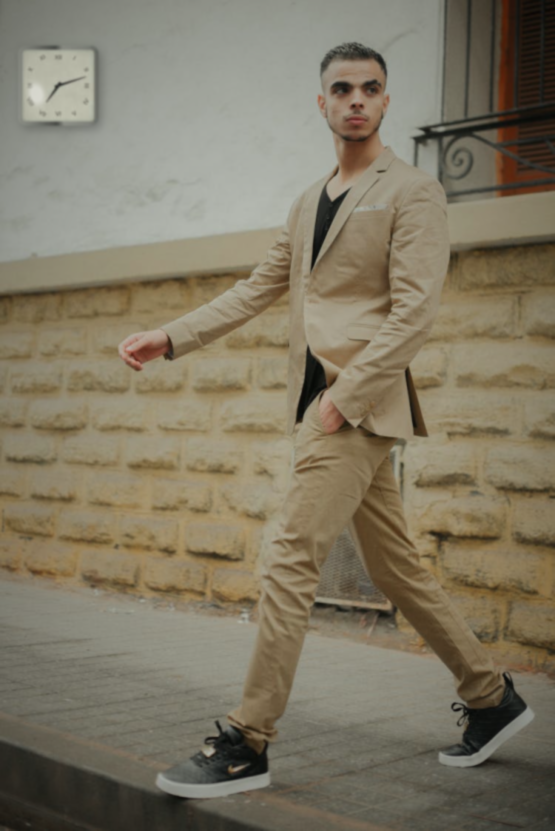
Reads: 7.12
